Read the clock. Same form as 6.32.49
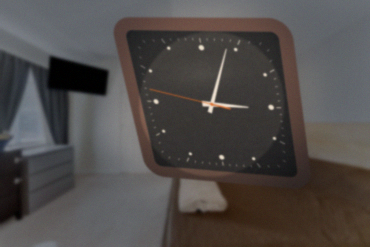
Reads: 3.03.47
